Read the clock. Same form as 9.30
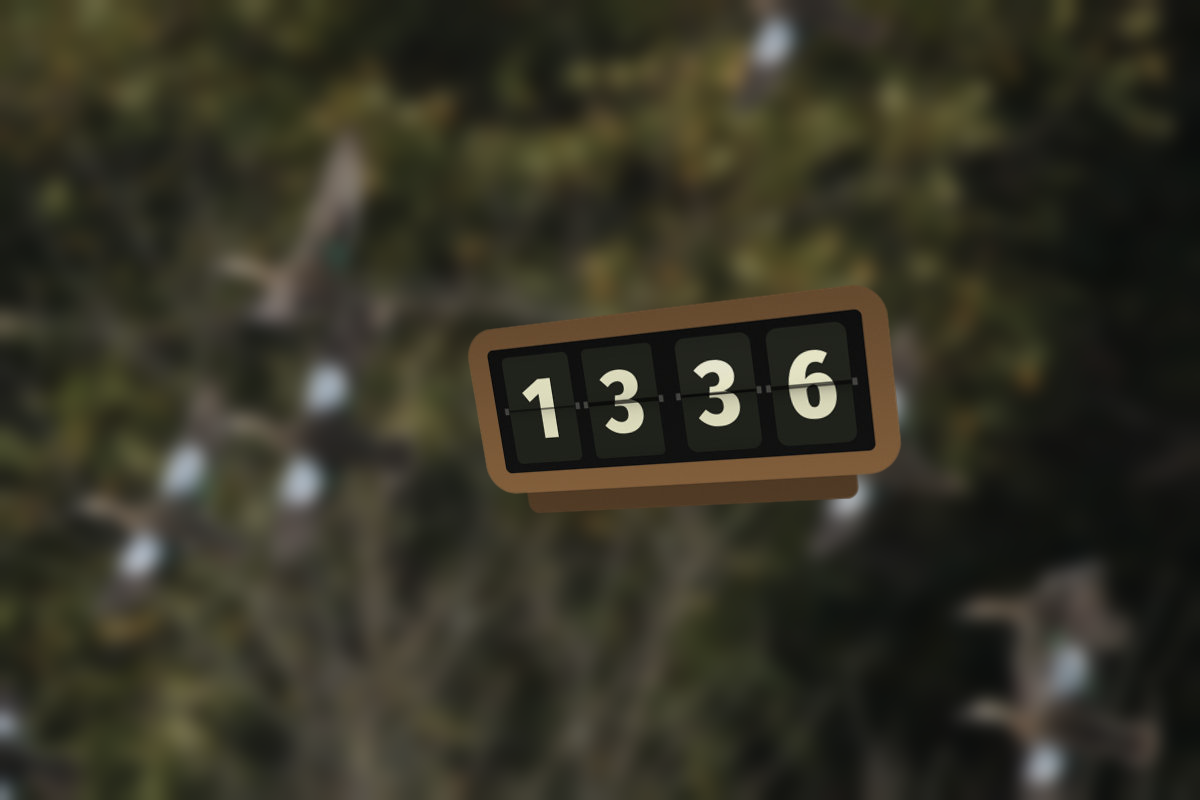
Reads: 13.36
